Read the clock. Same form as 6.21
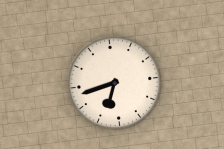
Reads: 6.43
